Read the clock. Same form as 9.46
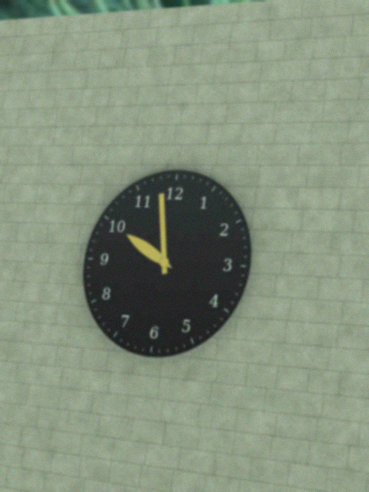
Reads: 9.58
